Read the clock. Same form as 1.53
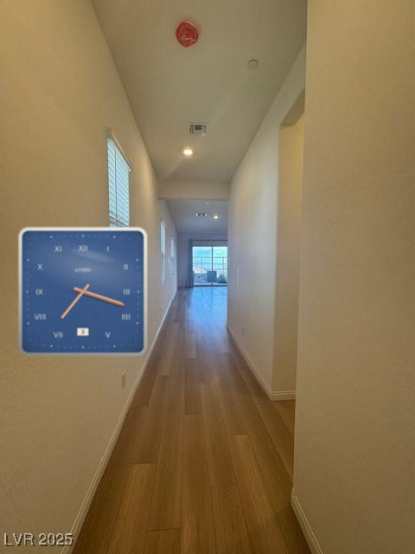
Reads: 7.18
